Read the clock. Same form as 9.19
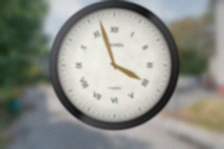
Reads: 3.57
